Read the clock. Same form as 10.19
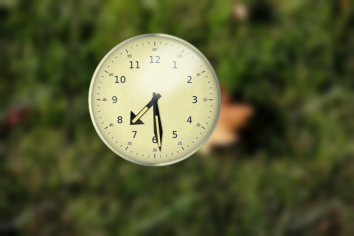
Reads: 7.29
